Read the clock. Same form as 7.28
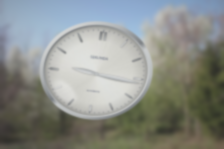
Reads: 9.16
